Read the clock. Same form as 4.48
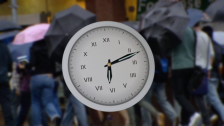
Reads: 6.12
